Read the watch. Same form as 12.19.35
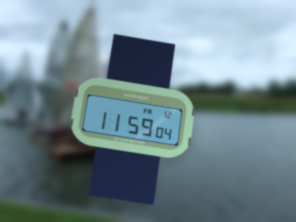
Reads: 11.59.04
